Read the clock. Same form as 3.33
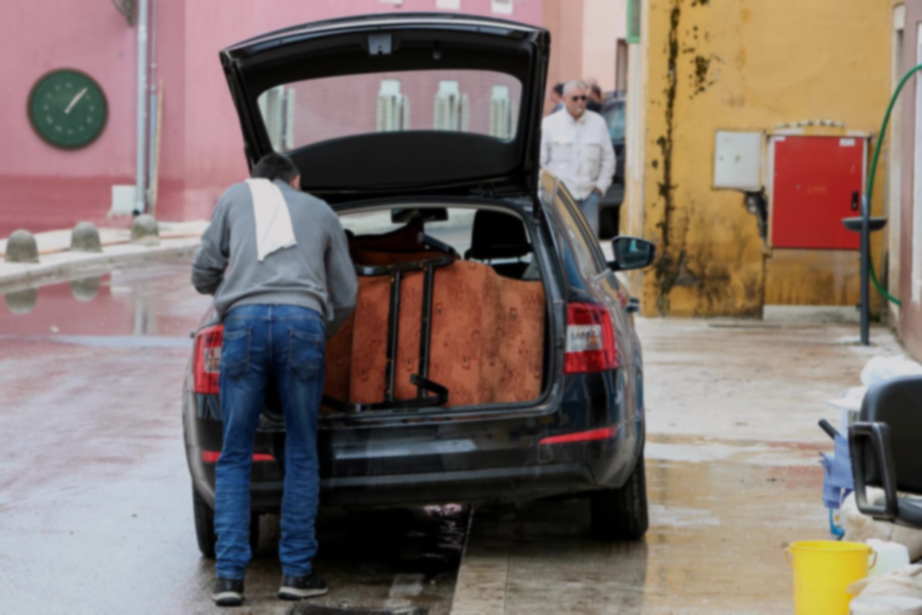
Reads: 1.07
